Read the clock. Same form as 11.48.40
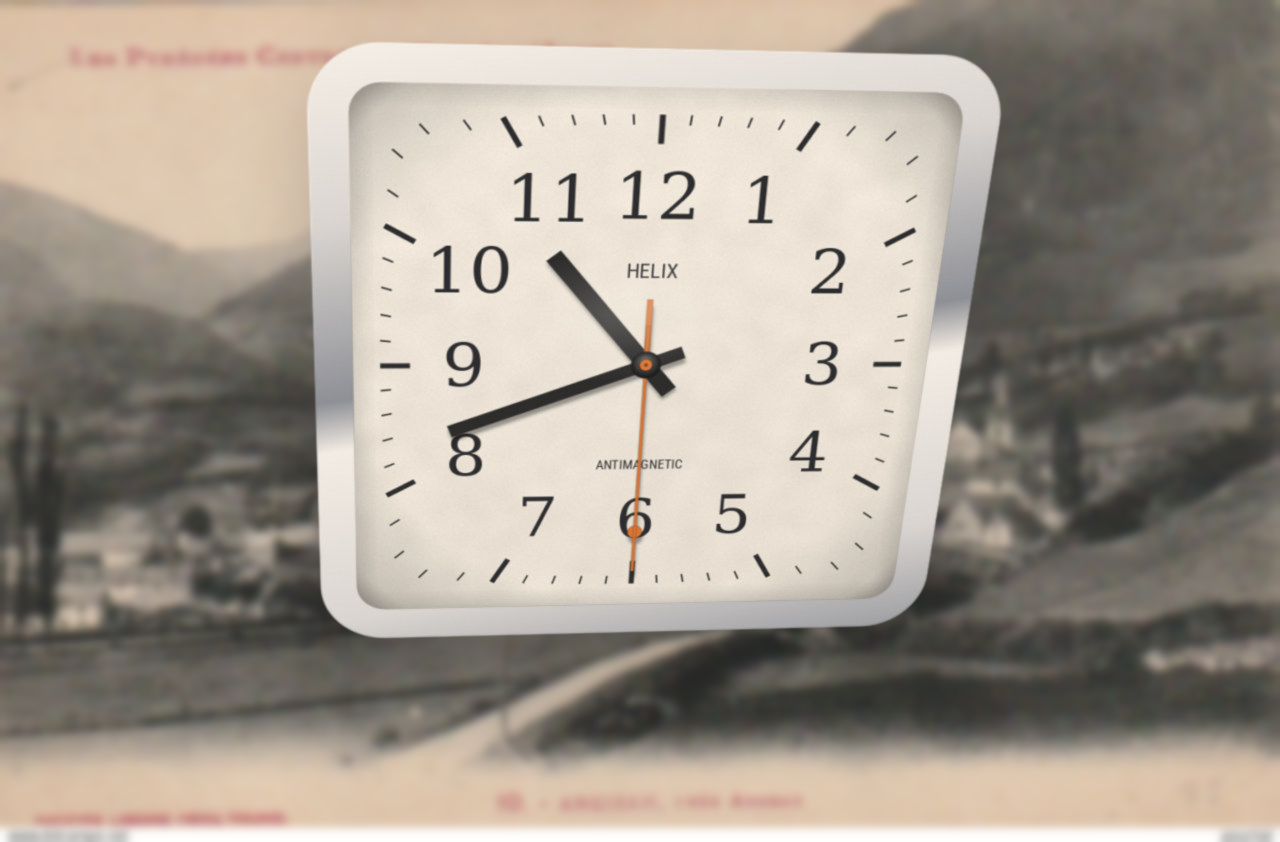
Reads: 10.41.30
